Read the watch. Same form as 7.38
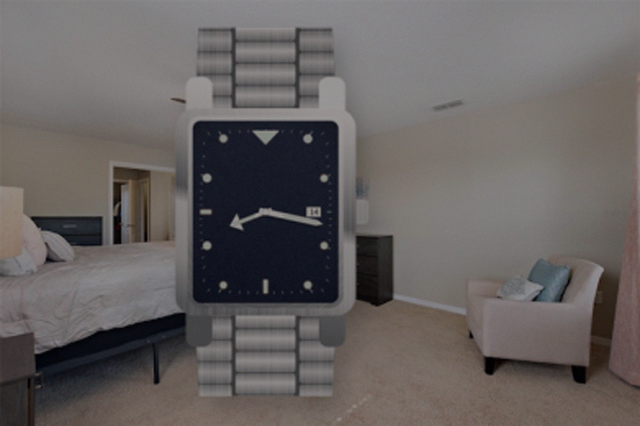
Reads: 8.17
